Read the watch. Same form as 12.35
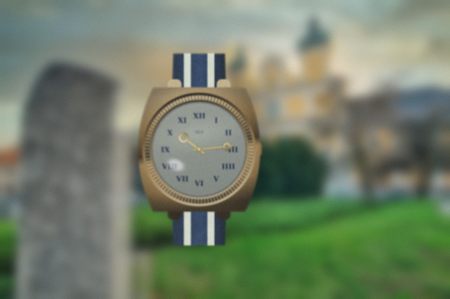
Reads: 10.14
